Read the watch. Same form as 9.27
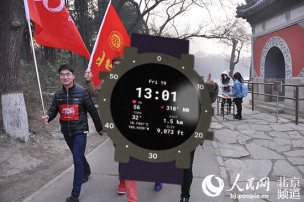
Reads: 13.01
